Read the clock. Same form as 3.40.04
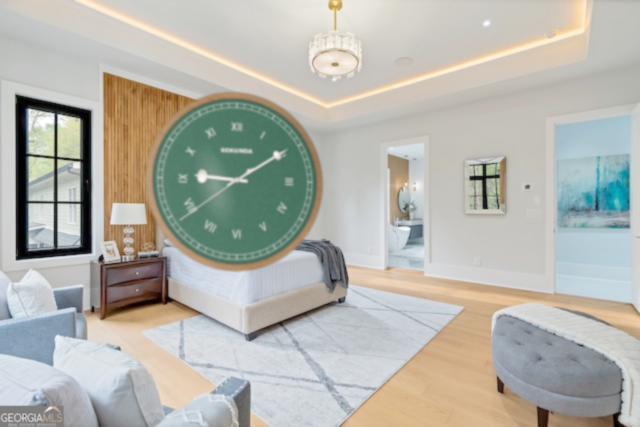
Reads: 9.09.39
